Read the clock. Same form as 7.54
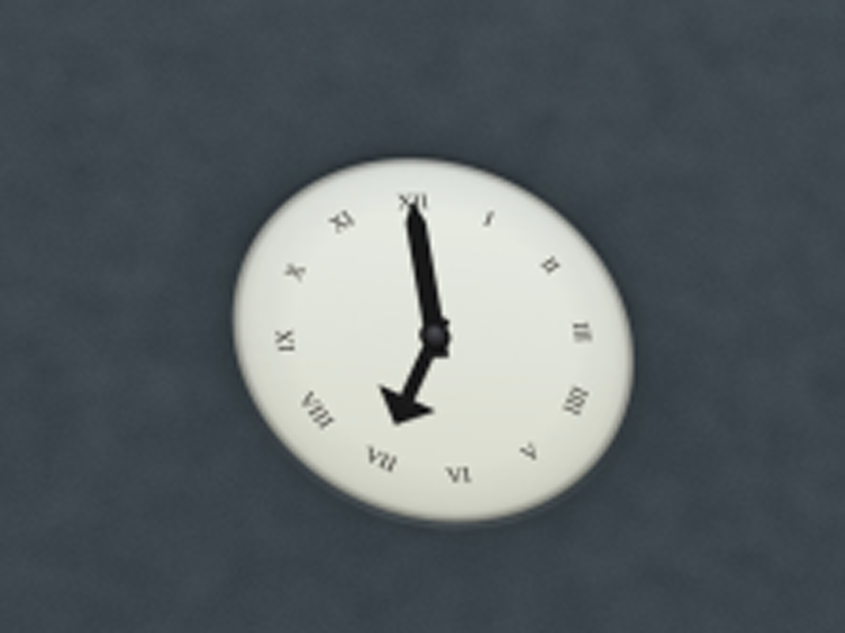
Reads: 7.00
